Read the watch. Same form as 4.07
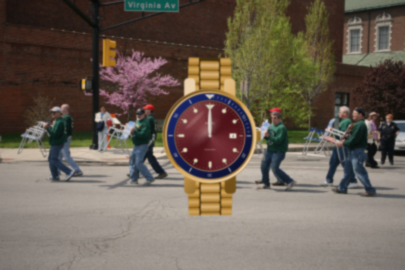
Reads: 12.00
